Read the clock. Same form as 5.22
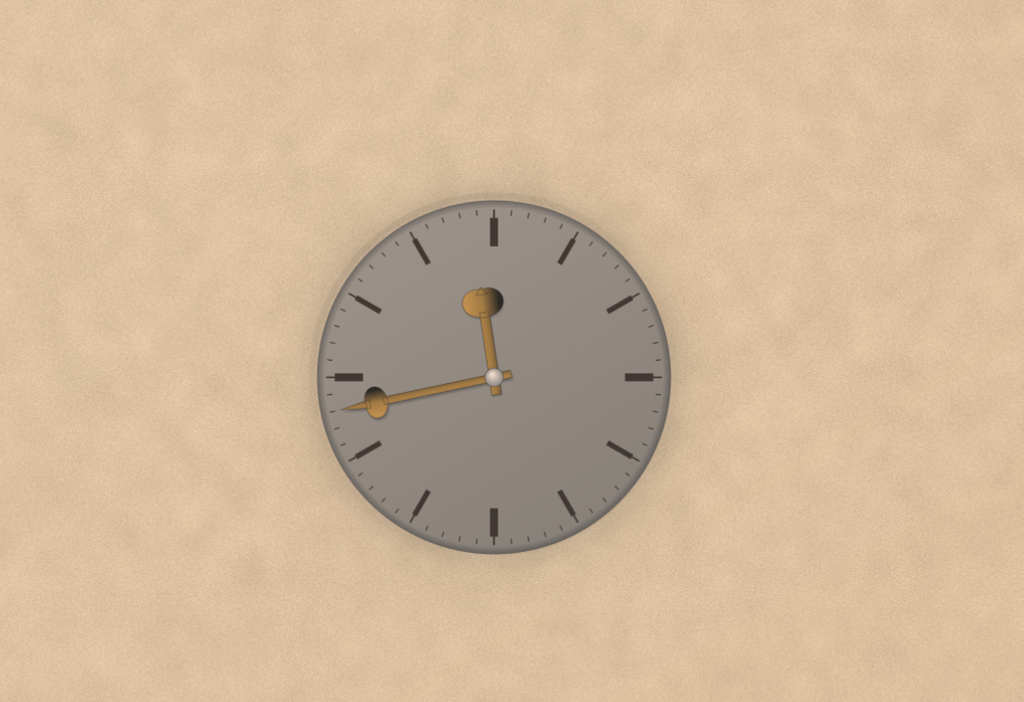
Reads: 11.43
